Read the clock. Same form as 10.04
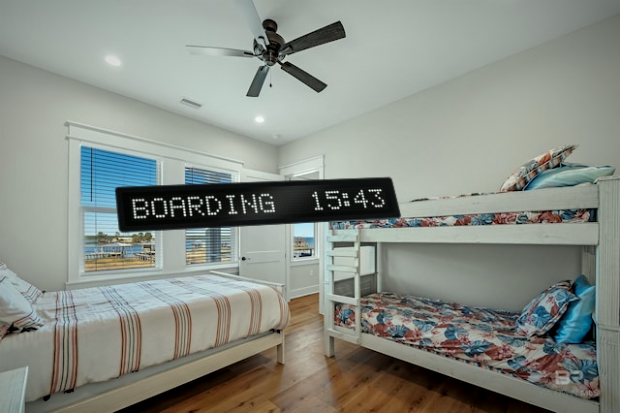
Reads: 15.43
